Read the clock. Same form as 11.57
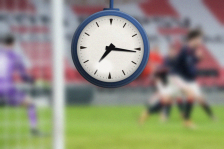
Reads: 7.16
